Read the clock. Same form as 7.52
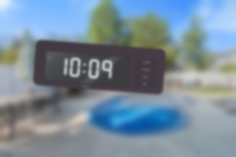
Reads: 10.09
